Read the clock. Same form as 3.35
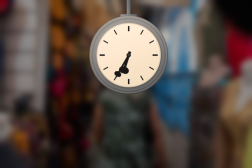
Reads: 6.35
